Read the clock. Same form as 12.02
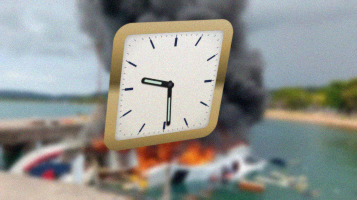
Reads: 9.29
